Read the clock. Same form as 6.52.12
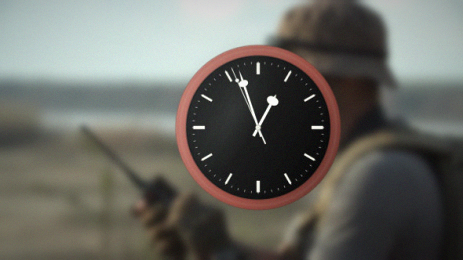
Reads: 12.56.56
